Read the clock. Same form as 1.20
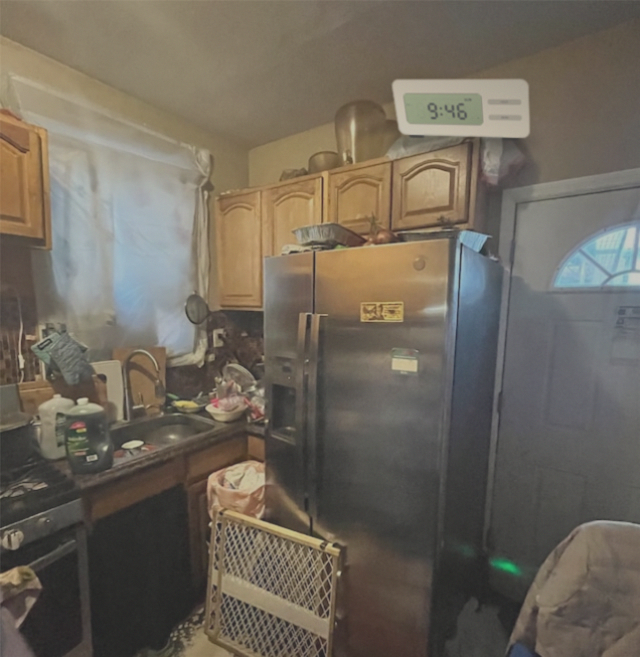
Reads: 9.46
